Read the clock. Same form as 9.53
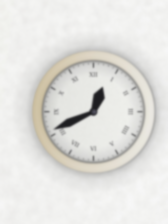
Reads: 12.41
